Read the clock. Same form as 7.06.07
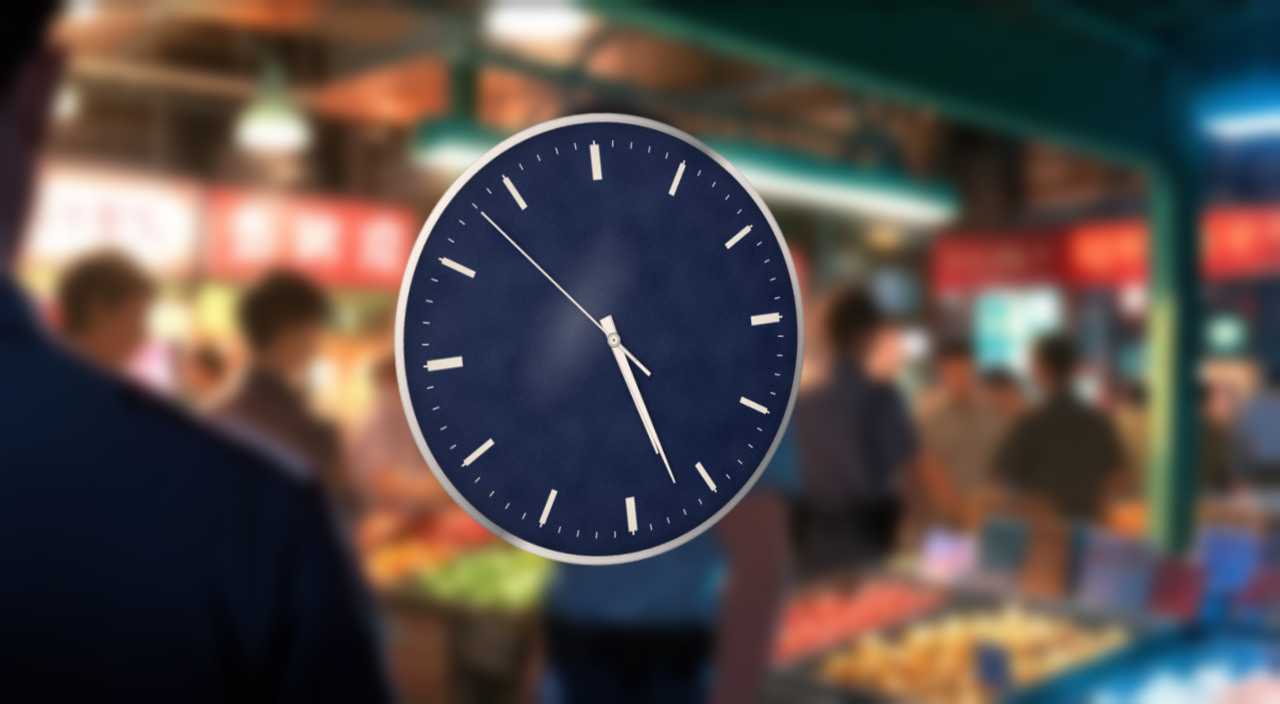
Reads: 5.26.53
